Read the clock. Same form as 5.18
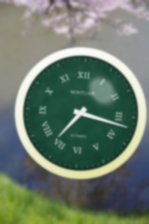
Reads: 7.17
